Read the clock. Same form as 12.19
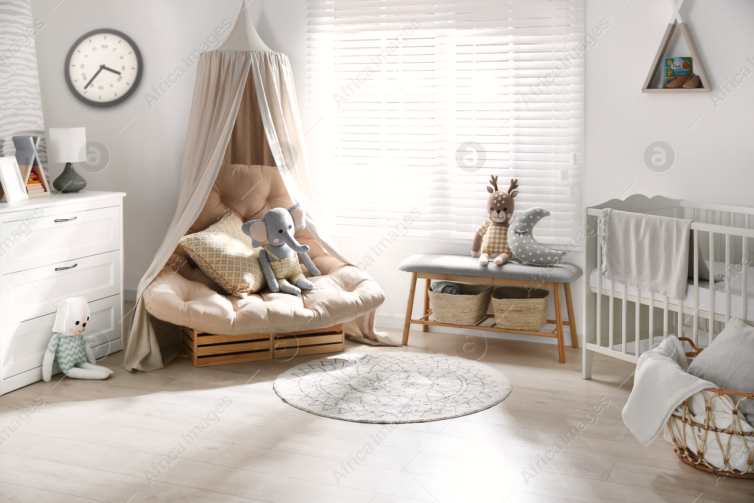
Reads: 3.36
